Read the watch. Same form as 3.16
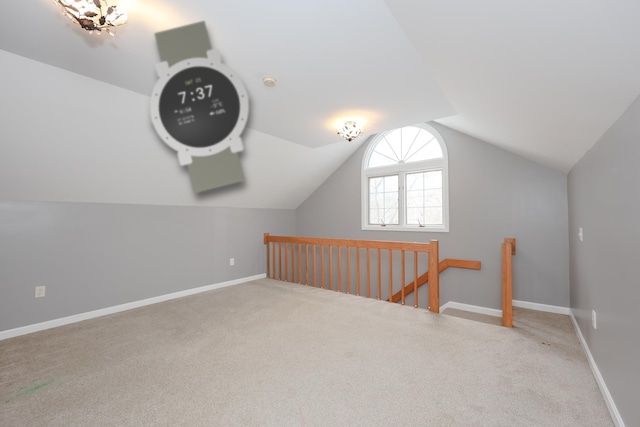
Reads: 7.37
